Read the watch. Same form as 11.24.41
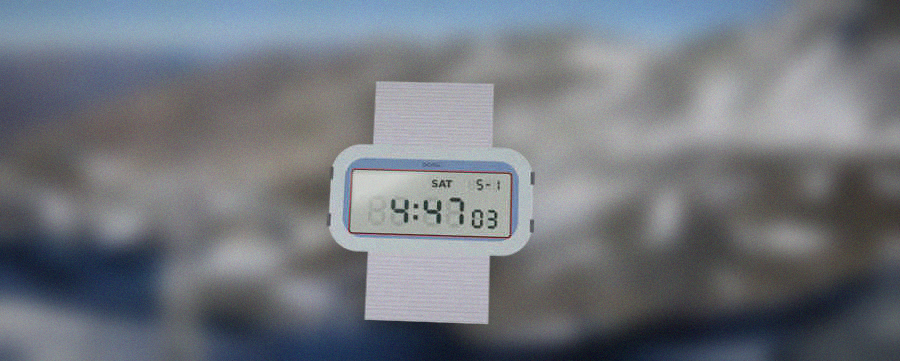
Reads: 4.47.03
